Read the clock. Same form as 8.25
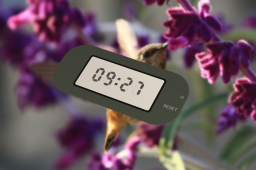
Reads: 9.27
